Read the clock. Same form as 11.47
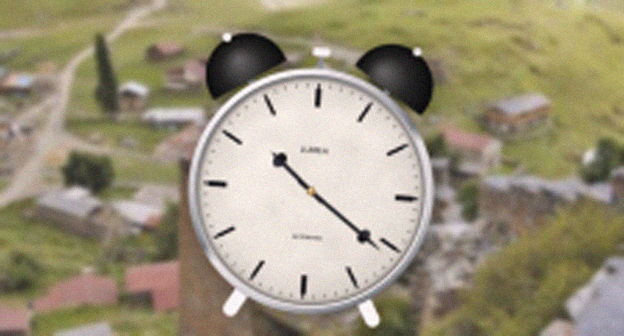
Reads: 10.21
